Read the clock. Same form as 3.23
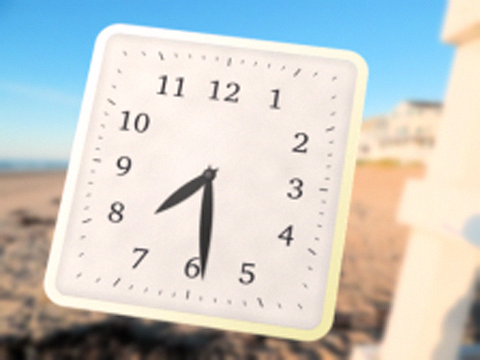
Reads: 7.29
